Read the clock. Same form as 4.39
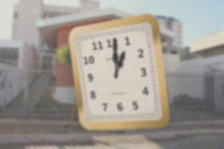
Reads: 1.01
